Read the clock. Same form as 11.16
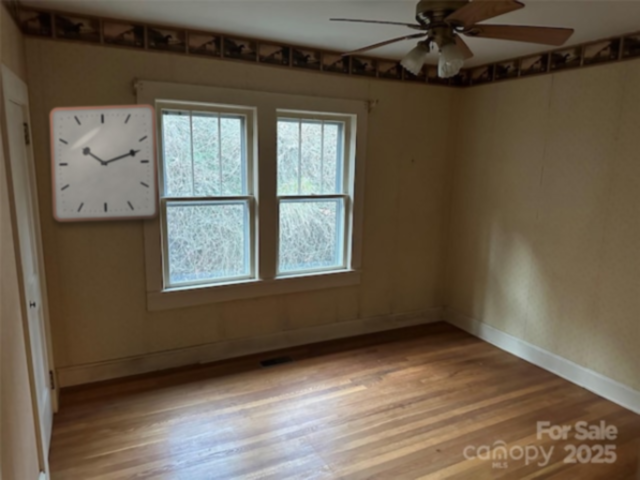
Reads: 10.12
